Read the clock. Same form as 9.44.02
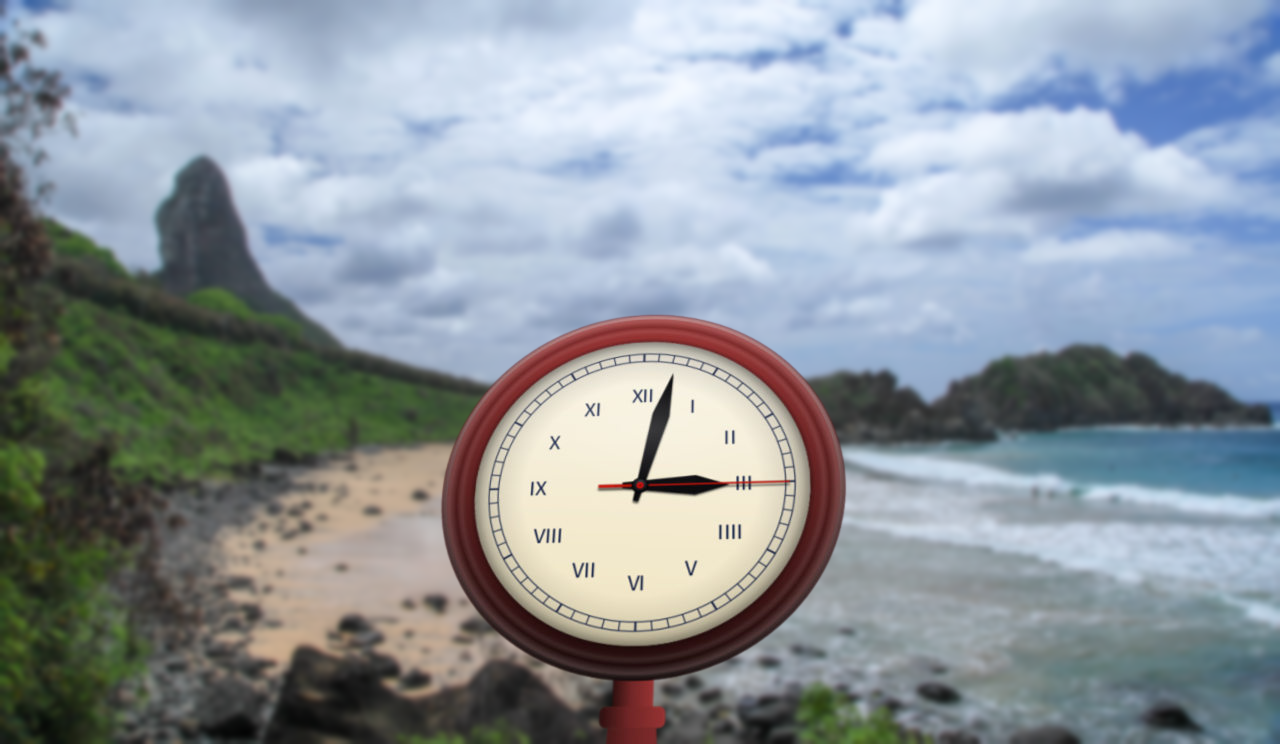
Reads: 3.02.15
